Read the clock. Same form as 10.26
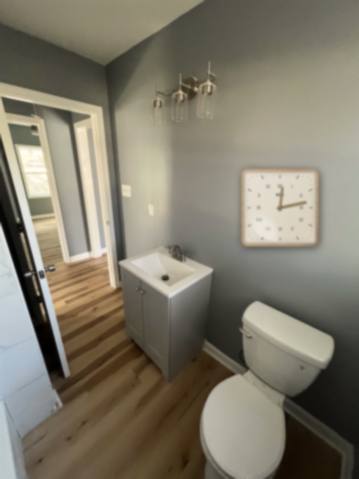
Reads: 12.13
